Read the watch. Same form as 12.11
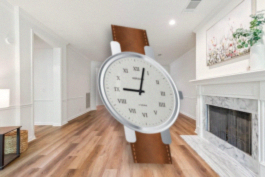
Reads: 9.03
